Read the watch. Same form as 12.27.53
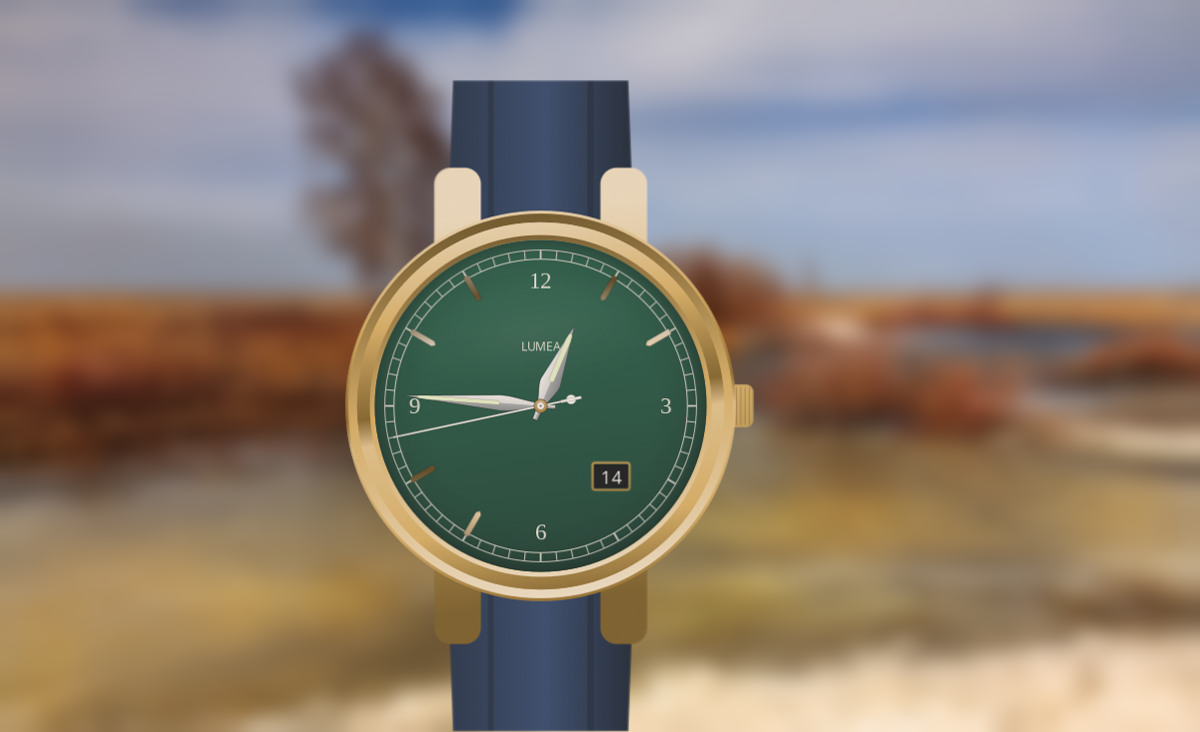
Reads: 12.45.43
